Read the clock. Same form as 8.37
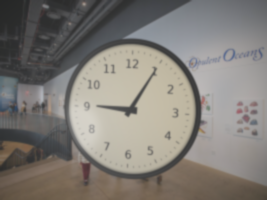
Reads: 9.05
